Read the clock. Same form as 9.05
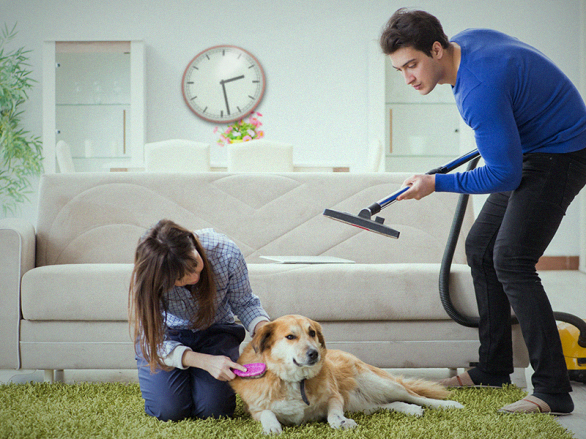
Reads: 2.28
